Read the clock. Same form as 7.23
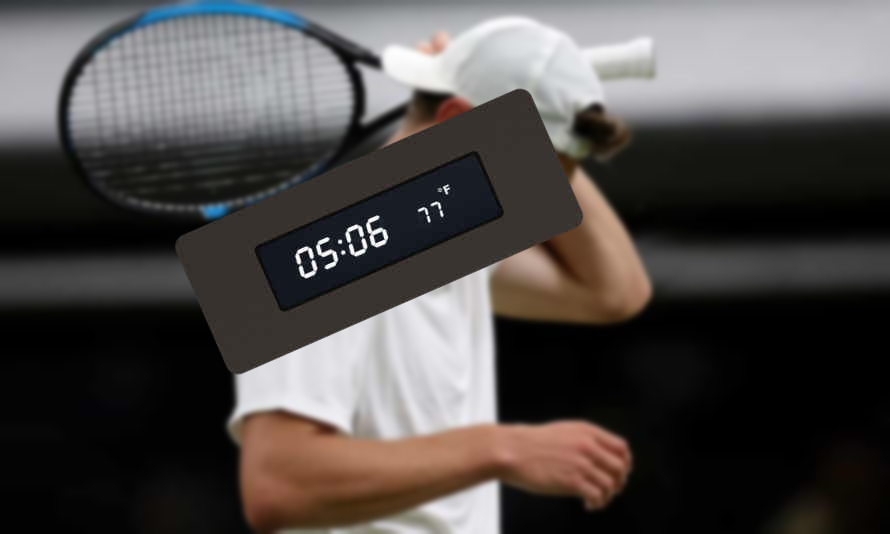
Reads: 5.06
